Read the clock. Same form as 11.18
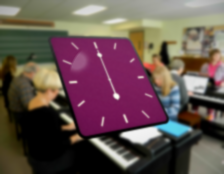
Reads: 6.00
